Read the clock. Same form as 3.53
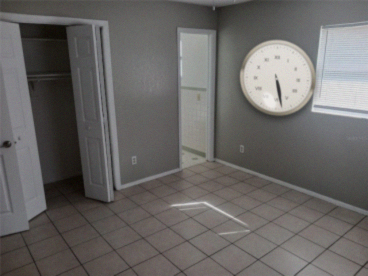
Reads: 5.28
